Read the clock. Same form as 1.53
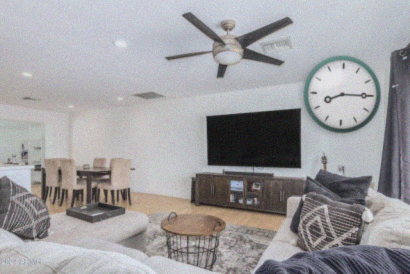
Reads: 8.15
